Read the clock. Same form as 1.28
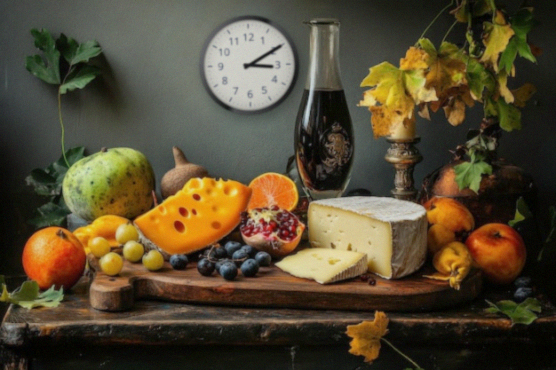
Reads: 3.10
